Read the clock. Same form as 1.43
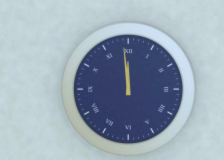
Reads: 11.59
